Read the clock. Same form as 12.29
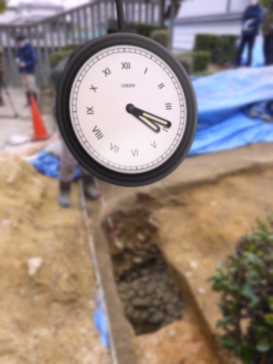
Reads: 4.19
